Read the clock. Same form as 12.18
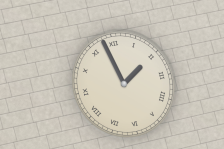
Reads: 1.58
